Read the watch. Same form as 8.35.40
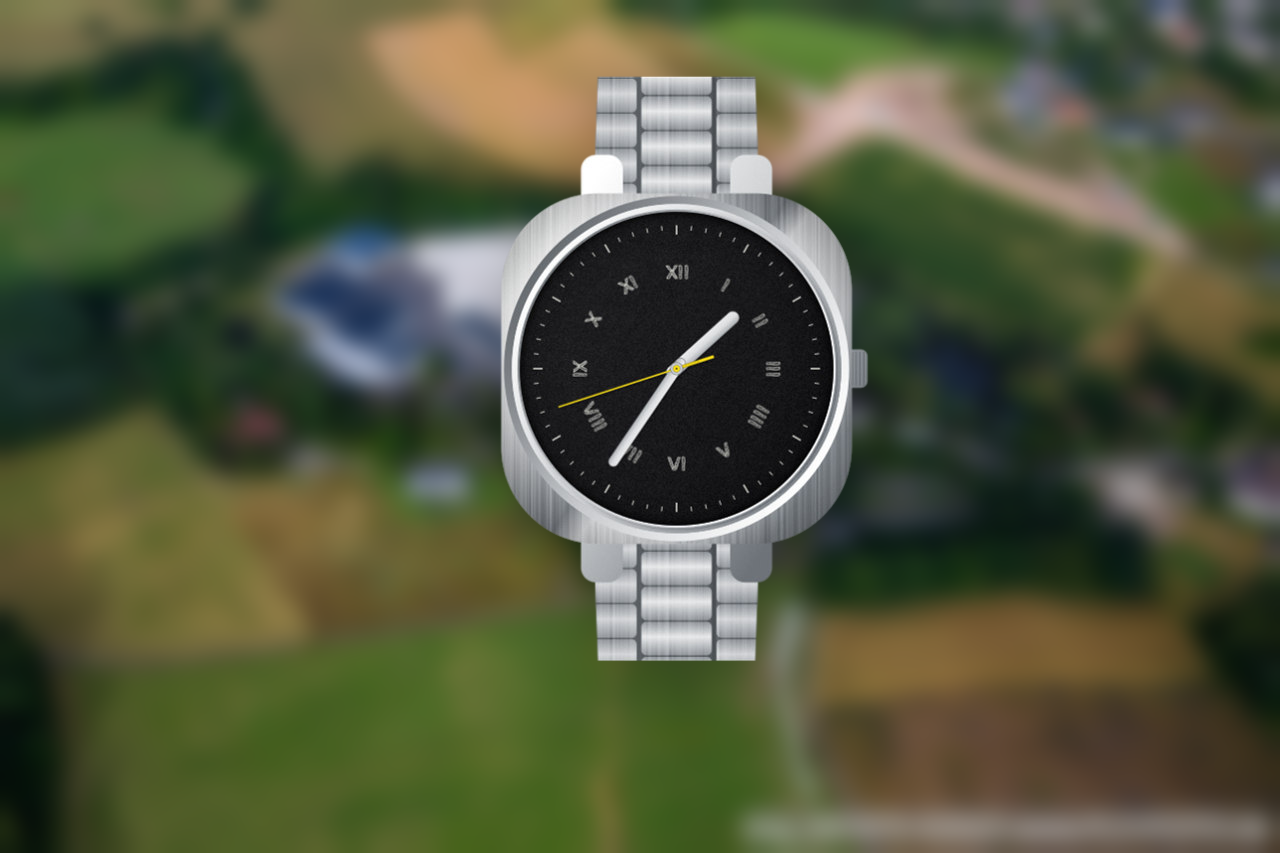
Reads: 1.35.42
